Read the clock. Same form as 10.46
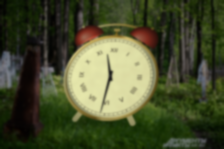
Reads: 11.31
